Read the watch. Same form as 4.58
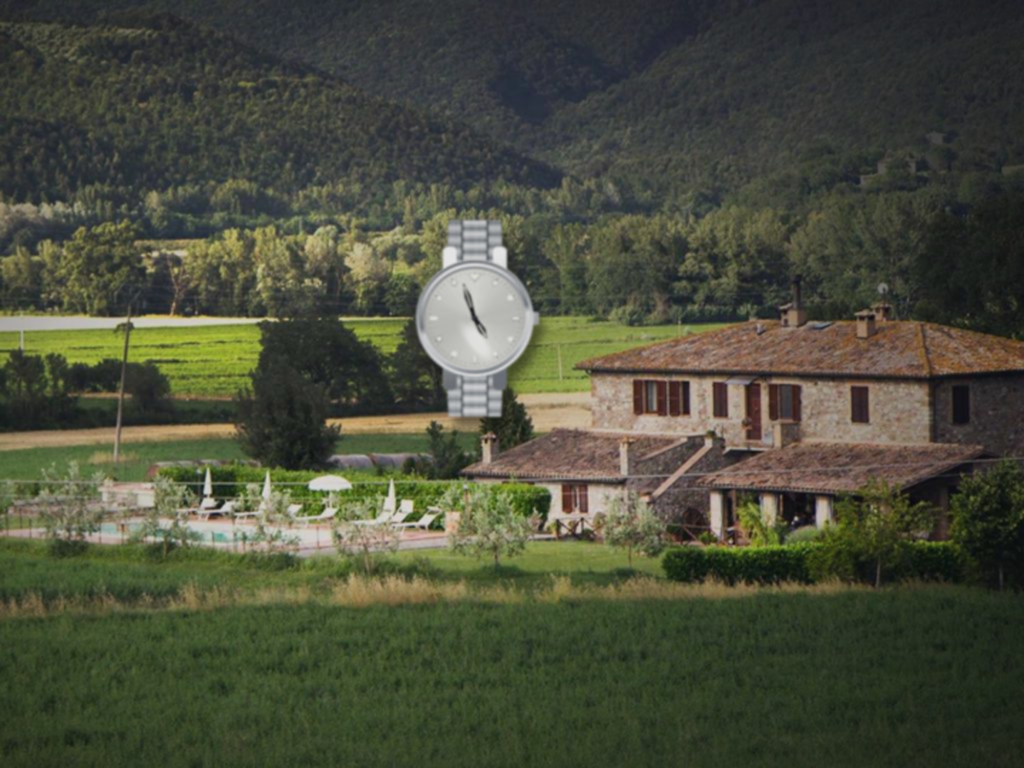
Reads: 4.57
